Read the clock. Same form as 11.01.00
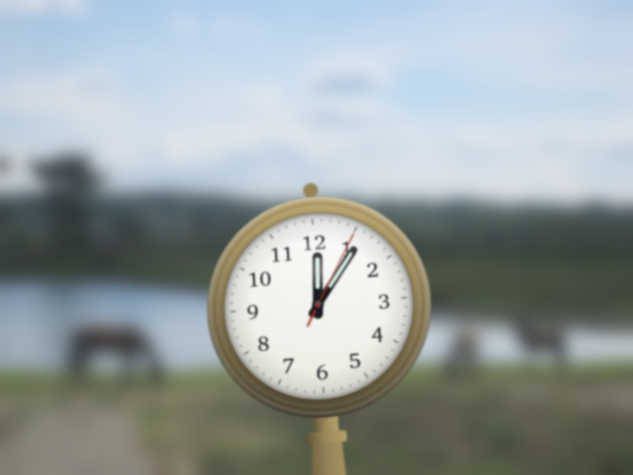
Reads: 12.06.05
